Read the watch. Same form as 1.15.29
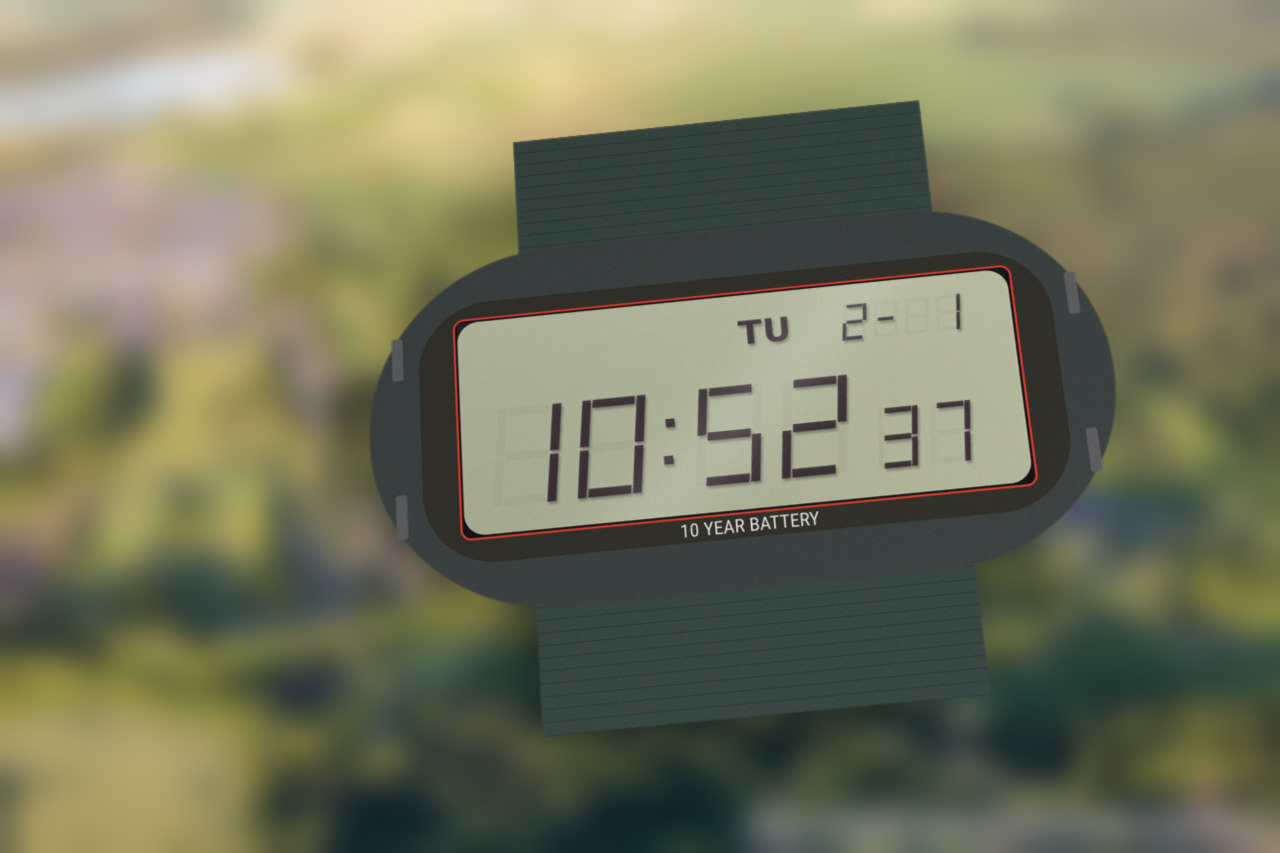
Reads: 10.52.37
